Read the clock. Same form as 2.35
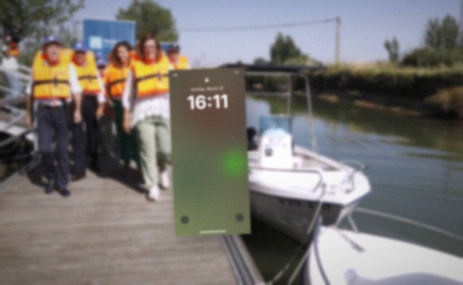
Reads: 16.11
